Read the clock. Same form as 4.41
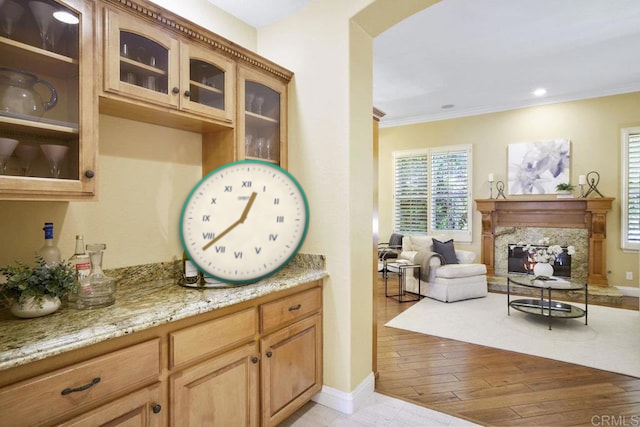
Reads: 12.38
